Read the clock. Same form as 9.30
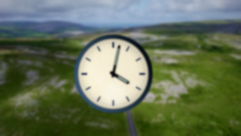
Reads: 4.02
